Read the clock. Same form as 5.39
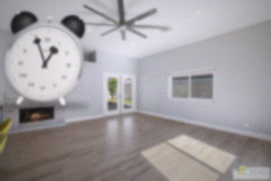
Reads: 12.56
